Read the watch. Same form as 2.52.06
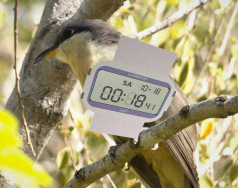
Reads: 0.18.41
